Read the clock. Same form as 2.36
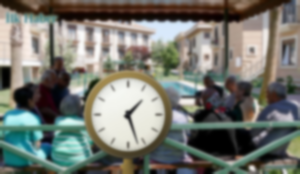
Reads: 1.27
